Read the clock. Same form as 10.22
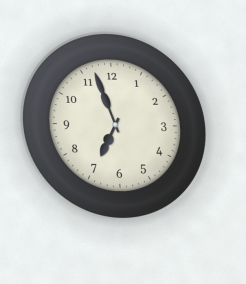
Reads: 6.57
